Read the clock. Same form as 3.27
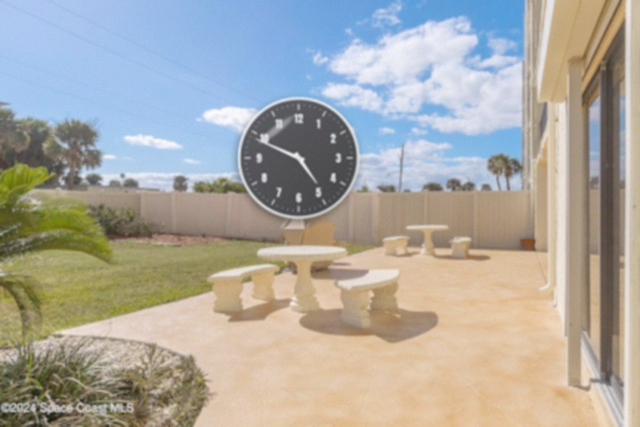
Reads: 4.49
